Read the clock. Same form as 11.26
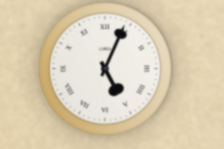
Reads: 5.04
